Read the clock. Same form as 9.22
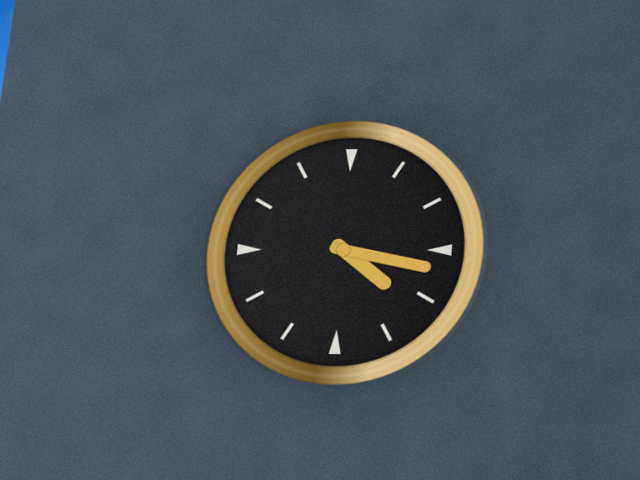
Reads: 4.17
